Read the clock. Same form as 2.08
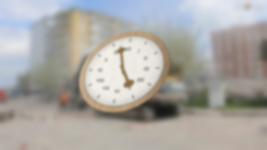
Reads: 4.57
